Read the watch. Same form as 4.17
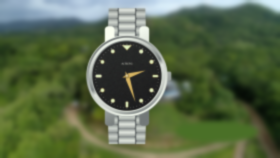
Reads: 2.27
